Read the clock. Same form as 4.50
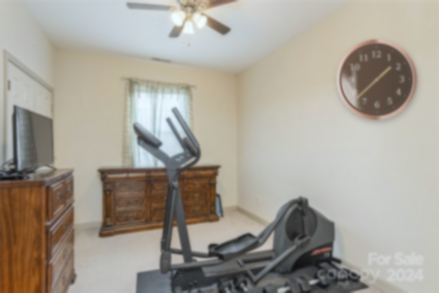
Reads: 1.38
